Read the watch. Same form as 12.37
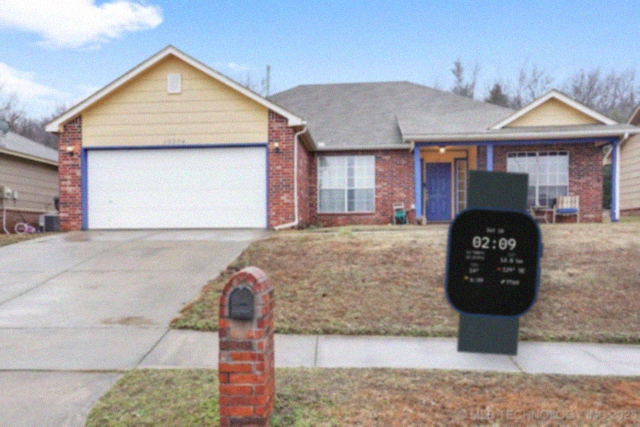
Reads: 2.09
